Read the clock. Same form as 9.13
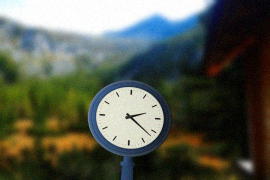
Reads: 2.22
